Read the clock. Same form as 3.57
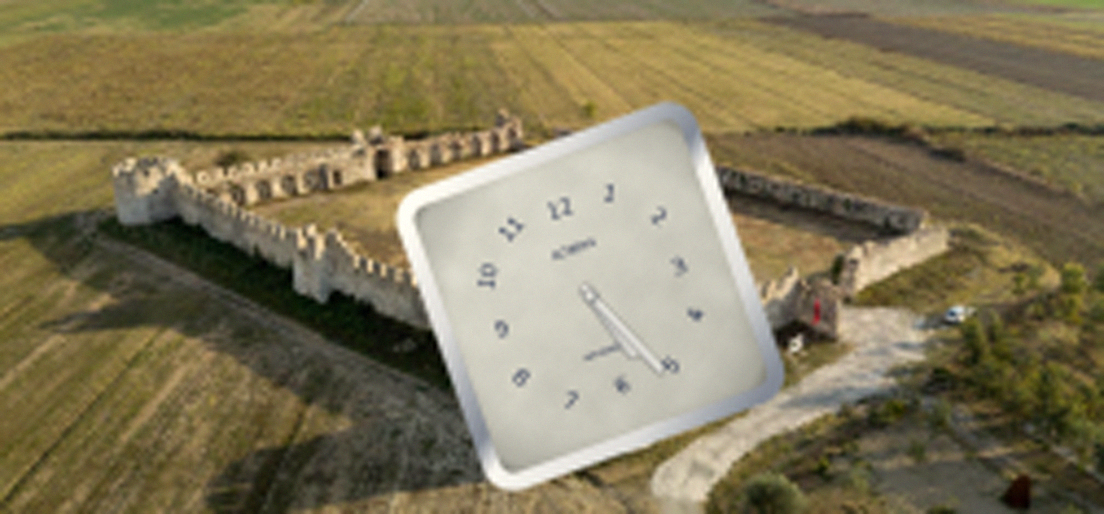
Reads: 5.26
